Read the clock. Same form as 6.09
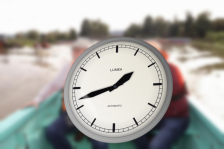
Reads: 1.42
